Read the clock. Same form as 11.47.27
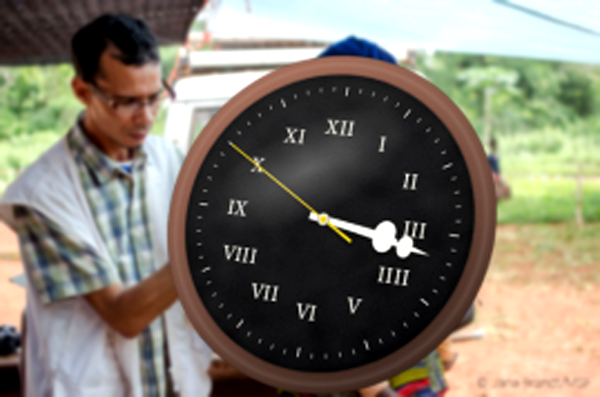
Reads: 3.16.50
